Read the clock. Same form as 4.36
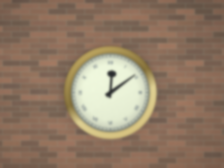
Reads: 12.09
